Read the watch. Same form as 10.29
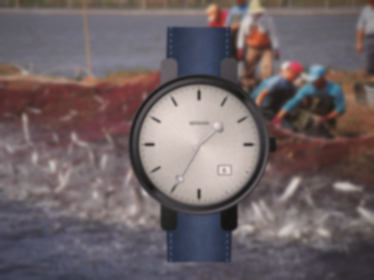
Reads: 1.35
